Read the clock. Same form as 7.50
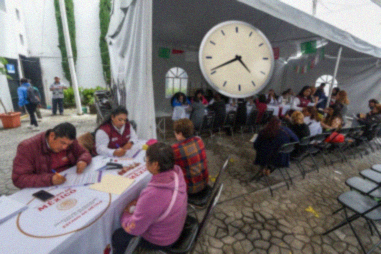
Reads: 4.41
